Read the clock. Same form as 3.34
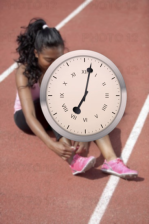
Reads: 7.02
